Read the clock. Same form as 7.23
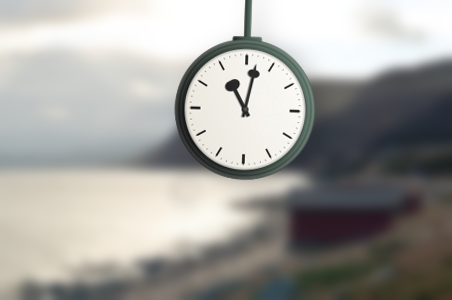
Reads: 11.02
